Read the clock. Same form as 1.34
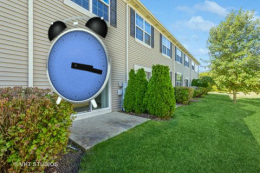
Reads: 3.17
